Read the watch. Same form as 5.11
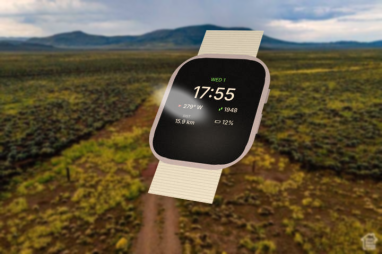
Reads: 17.55
